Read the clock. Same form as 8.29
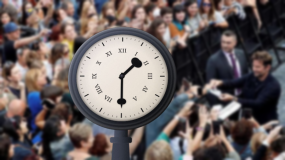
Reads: 1.30
